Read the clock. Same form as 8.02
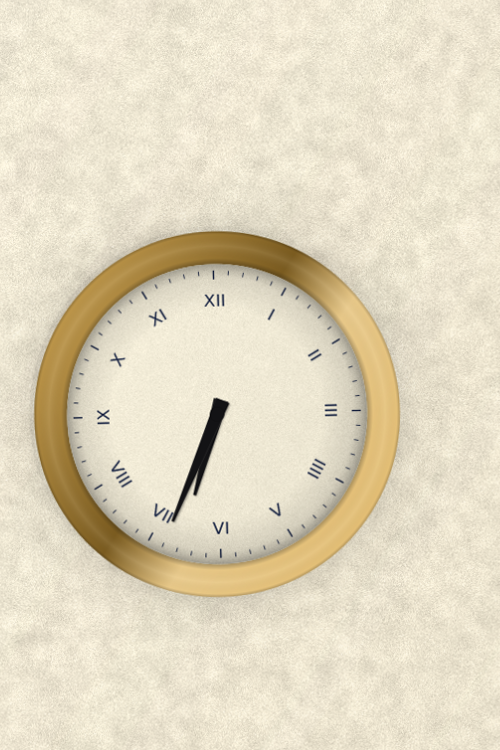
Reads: 6.34
